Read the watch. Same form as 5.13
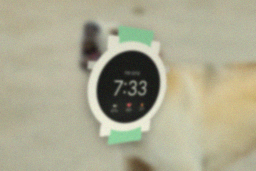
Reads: 7.33
